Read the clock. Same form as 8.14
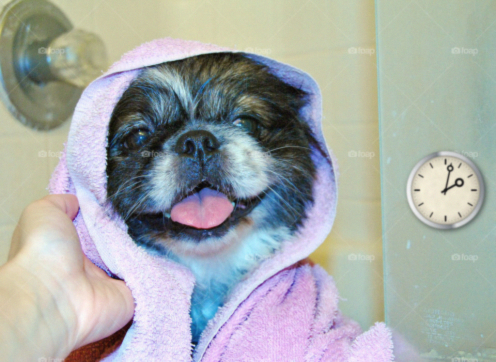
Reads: 2.02
